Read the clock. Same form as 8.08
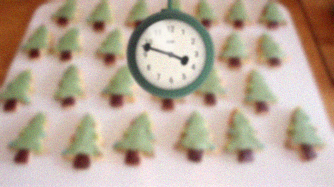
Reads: 3.48
